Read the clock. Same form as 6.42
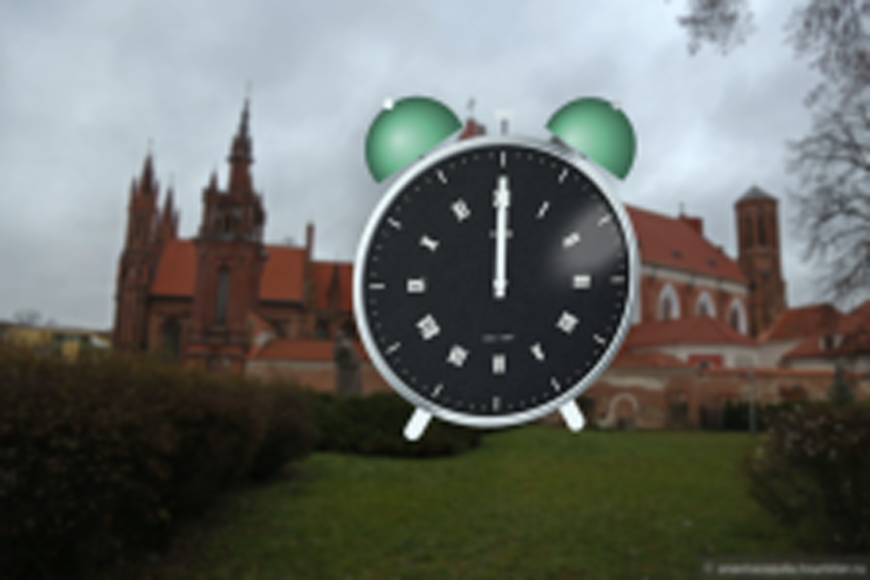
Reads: 12.00
